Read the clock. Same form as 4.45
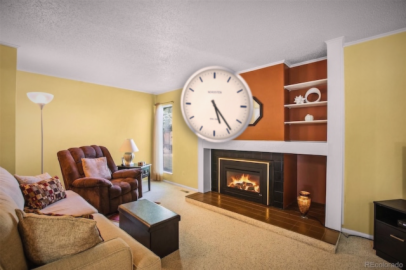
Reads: 5.24
